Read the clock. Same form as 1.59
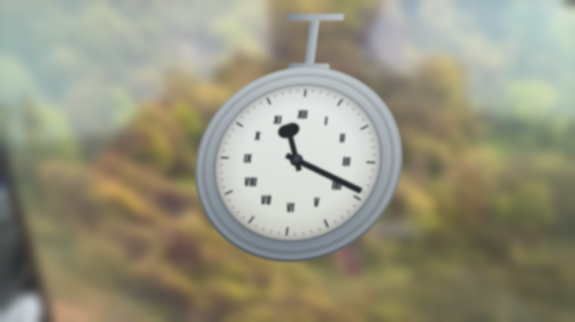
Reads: 11.19
